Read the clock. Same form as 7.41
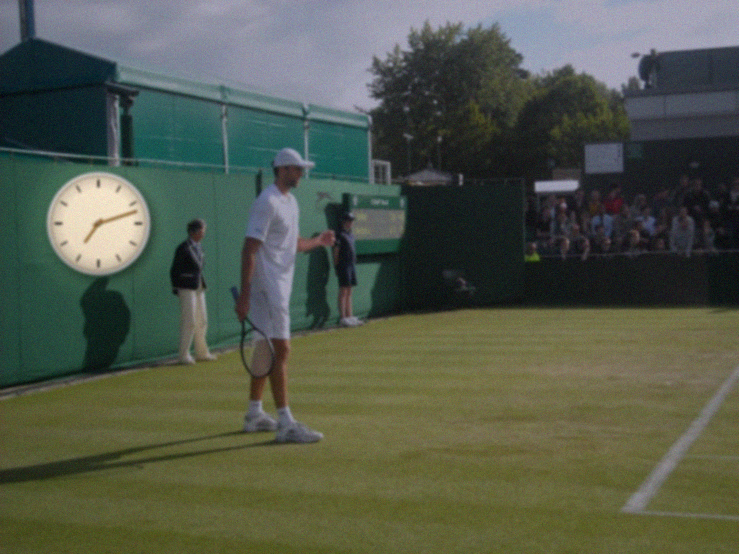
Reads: 7.12
